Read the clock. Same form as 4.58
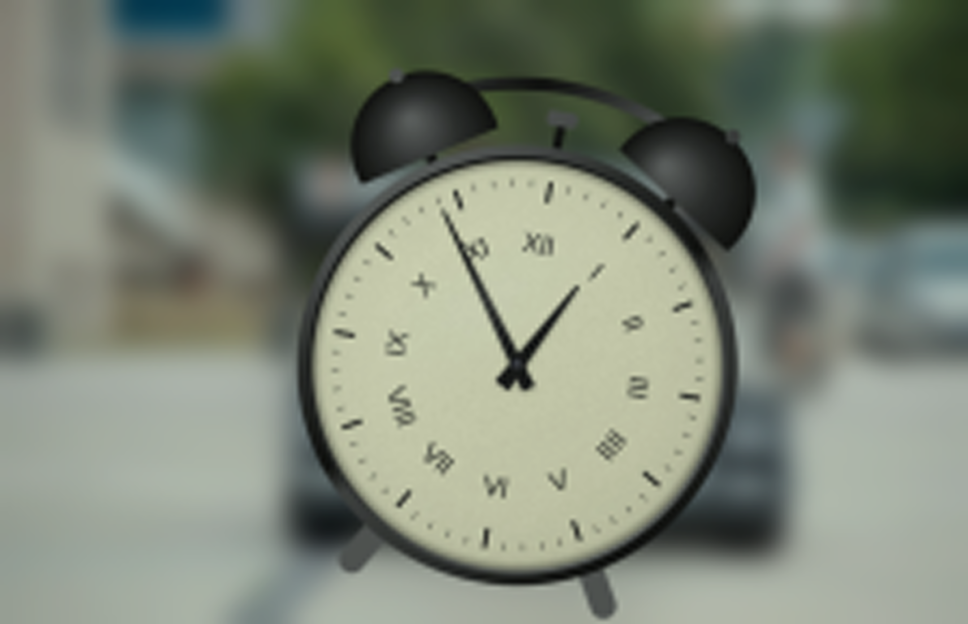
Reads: 12.54
